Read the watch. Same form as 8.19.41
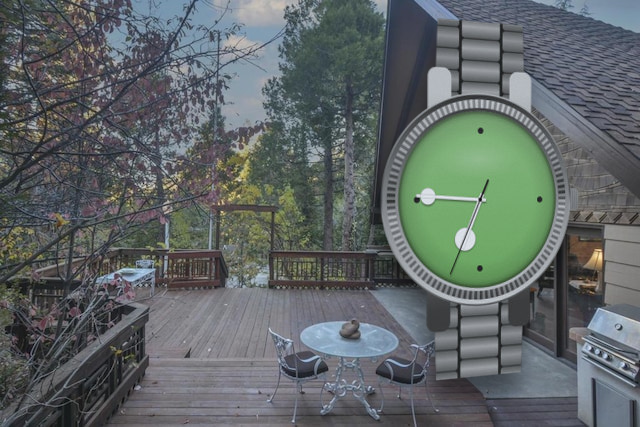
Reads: 6.45.34
